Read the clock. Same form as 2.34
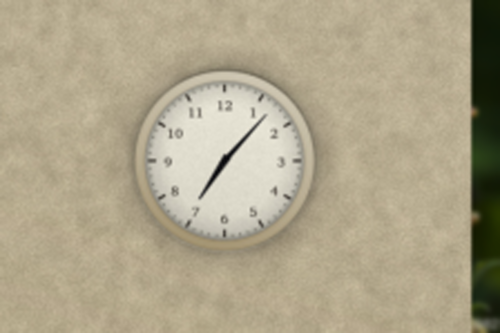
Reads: 7.07
